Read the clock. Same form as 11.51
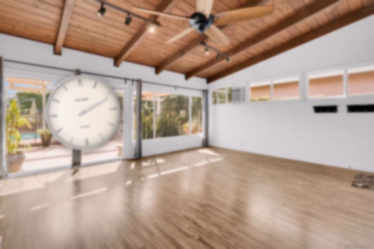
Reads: 2.11
